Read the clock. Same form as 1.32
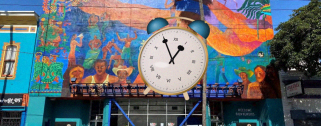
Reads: 12.55
